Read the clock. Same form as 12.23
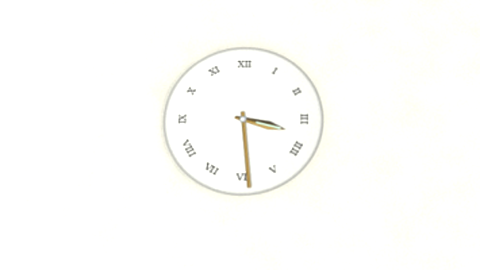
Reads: 3.29
